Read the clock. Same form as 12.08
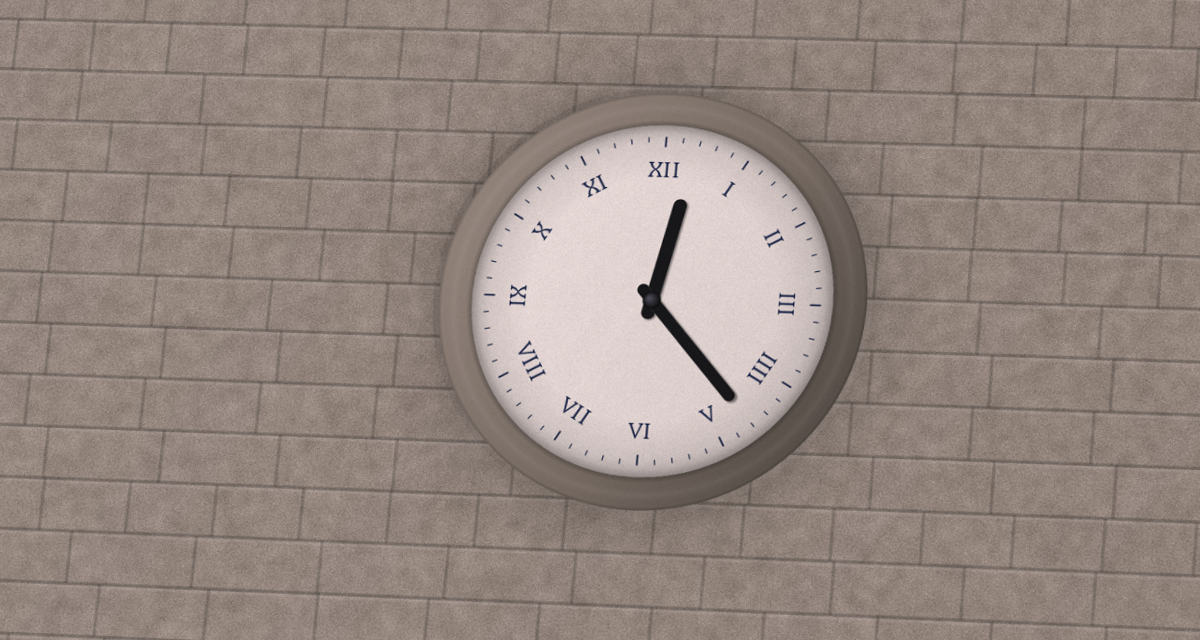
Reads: 12.23
